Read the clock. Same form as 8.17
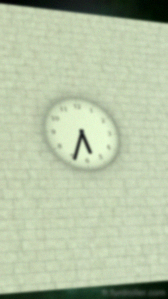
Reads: 5.34
